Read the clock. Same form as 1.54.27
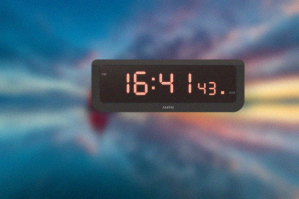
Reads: 16.41.43
